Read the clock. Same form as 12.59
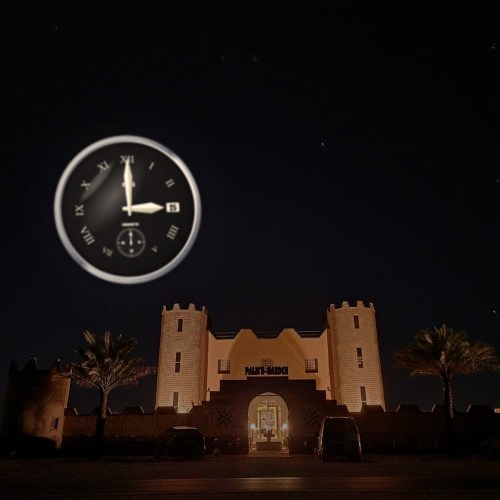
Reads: 3.00
